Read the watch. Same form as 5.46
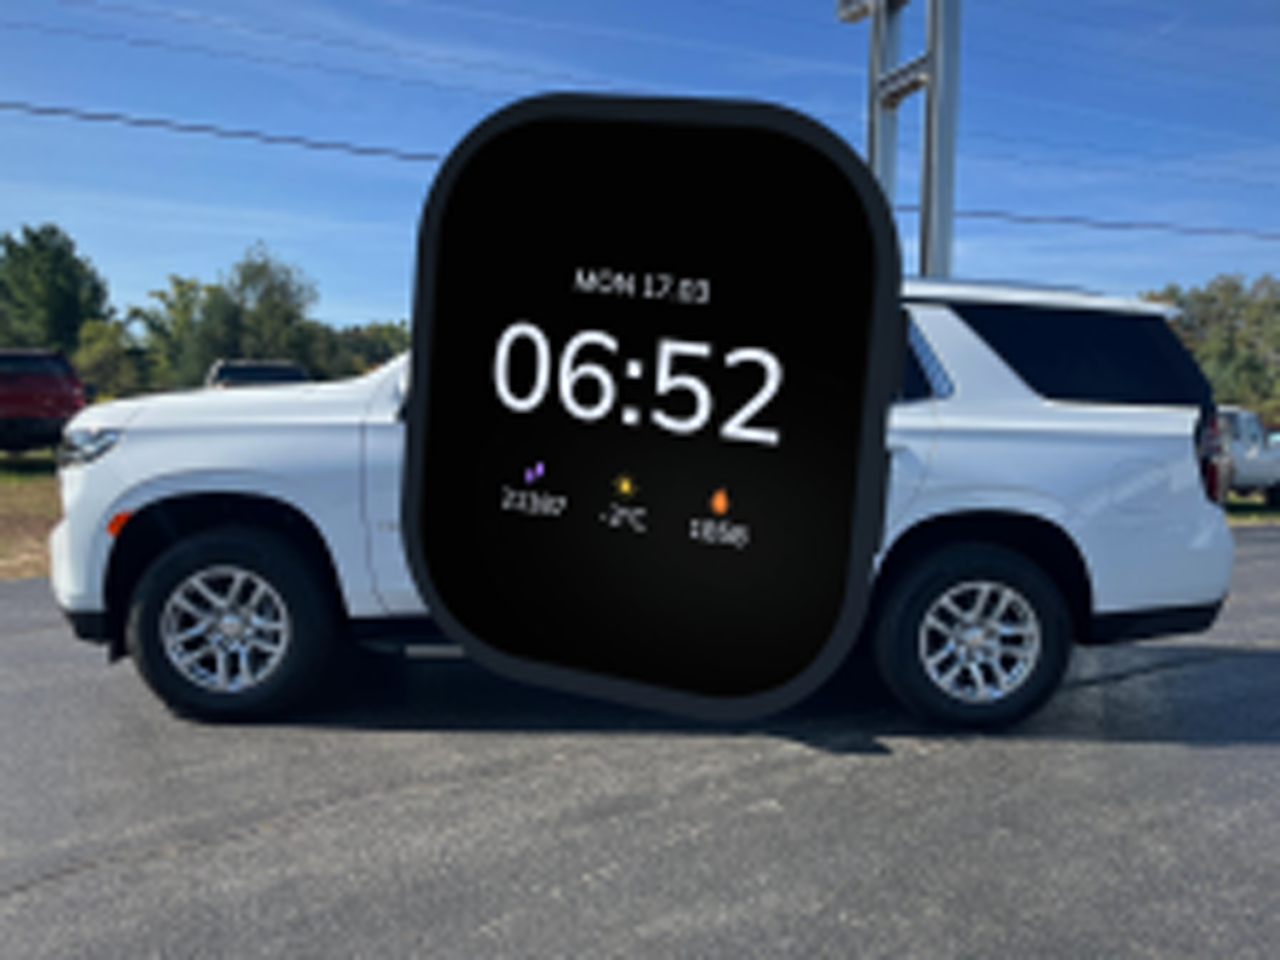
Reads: 6.52
